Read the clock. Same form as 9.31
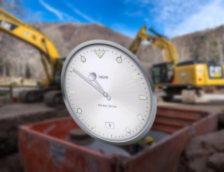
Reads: 10.51
